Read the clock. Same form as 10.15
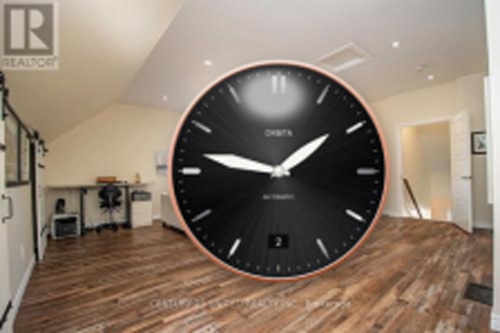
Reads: 1.47
